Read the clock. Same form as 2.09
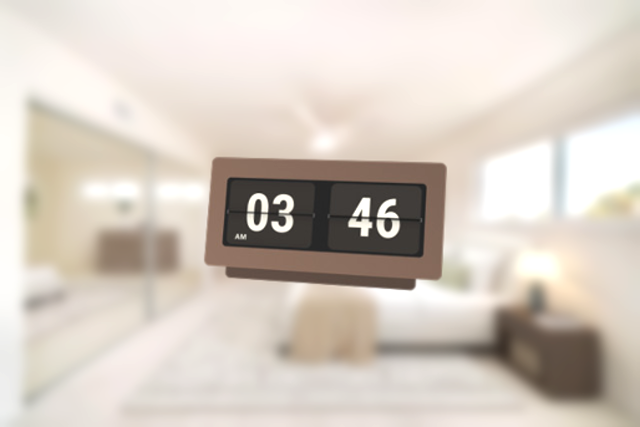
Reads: 3.46
